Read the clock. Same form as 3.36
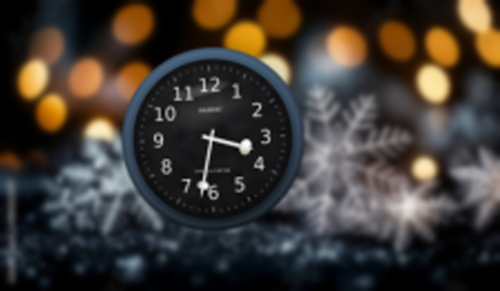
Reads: 3.32
